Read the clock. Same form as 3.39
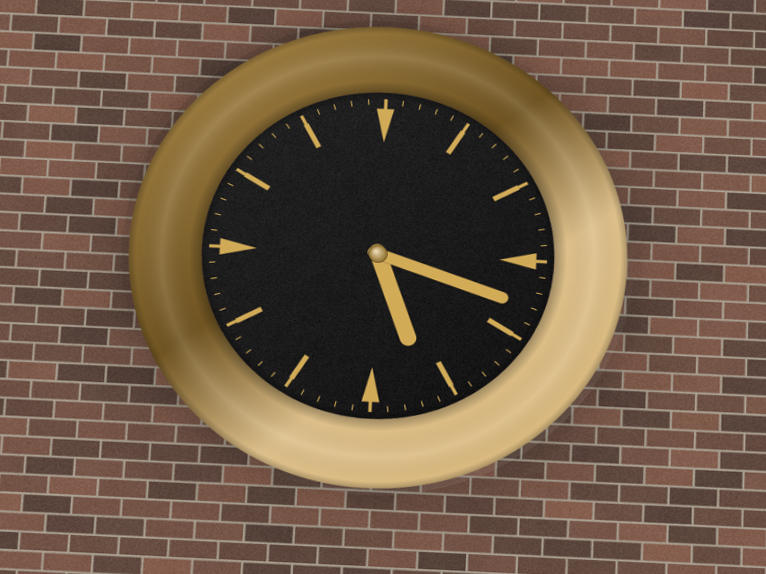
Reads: 5.18
